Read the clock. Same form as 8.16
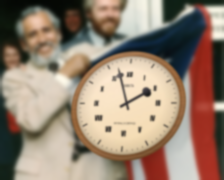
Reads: 1.57
